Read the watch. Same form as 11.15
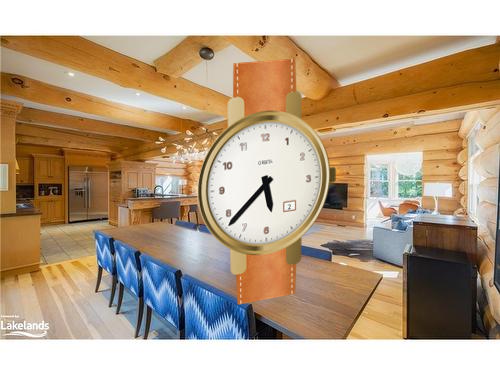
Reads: 5.38
